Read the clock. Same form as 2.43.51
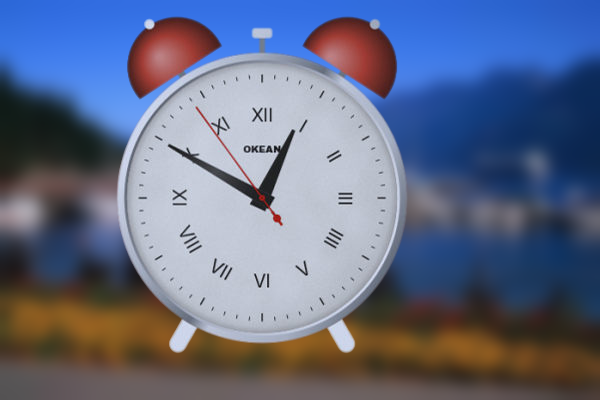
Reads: 12.49.54
